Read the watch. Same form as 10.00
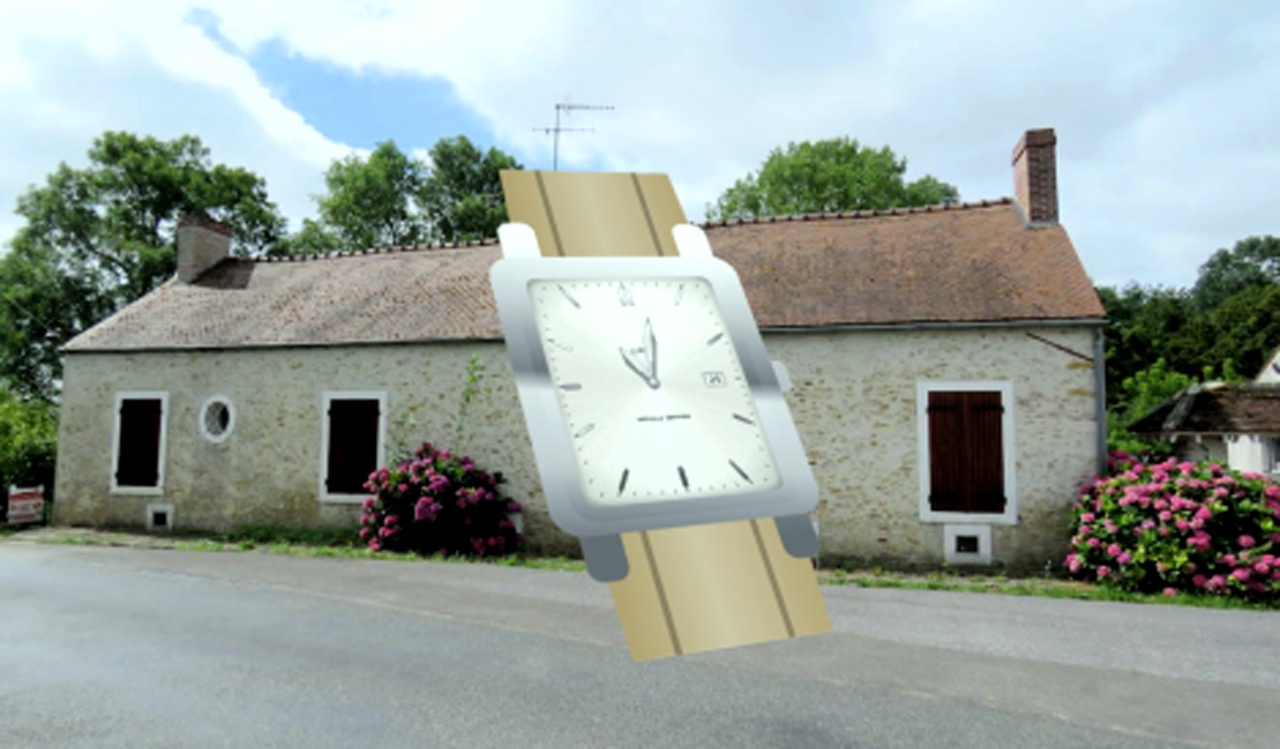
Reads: 11.02
